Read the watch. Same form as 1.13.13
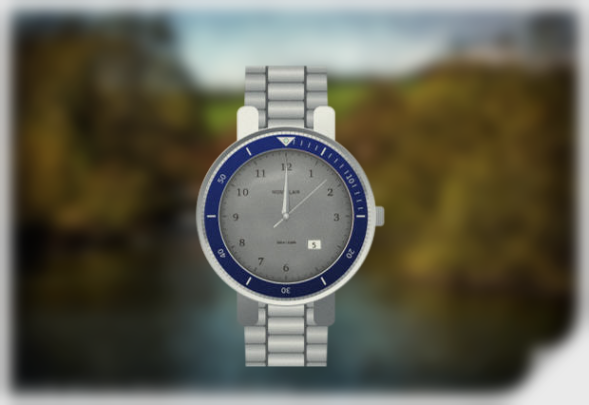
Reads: 12.00.08
